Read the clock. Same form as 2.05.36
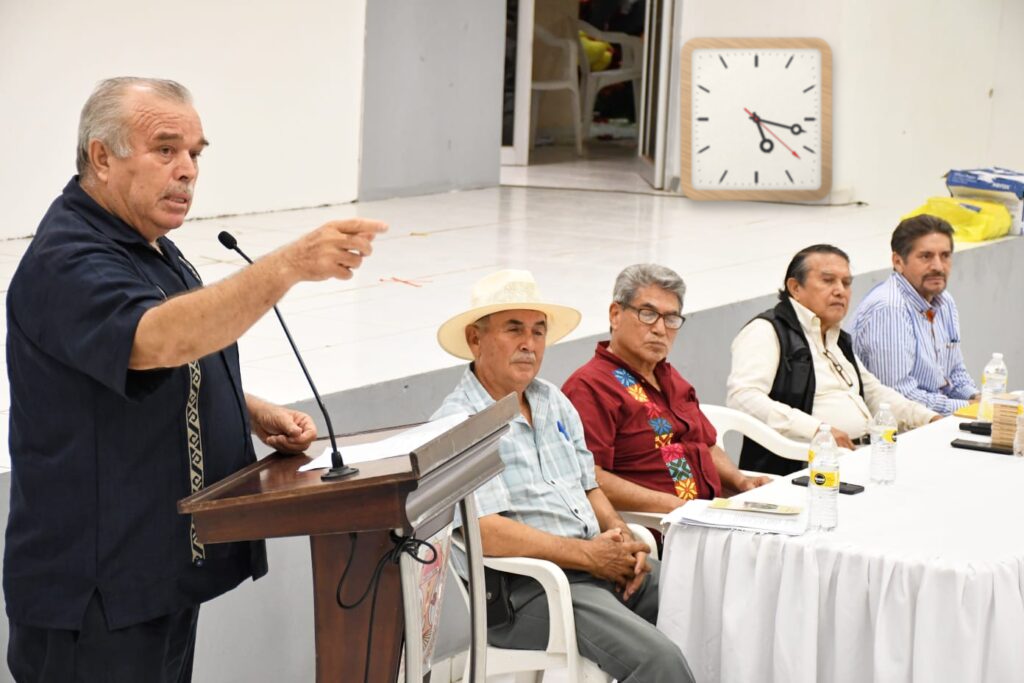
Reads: 5.17.22
